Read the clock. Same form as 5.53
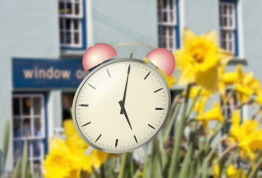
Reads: 5.00
